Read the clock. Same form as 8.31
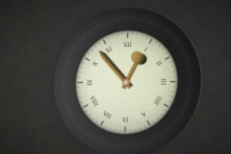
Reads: 12.53
